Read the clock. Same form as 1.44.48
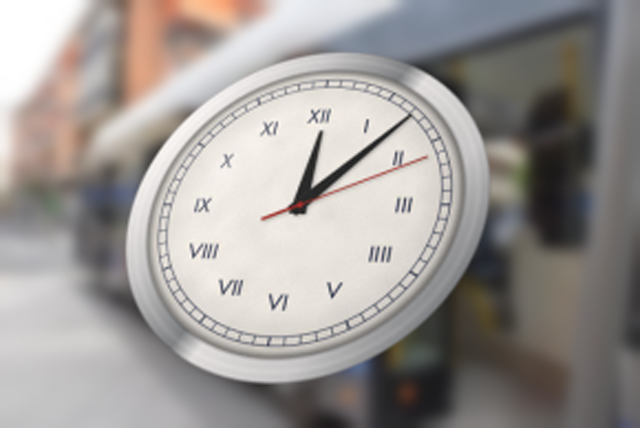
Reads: 12.07.11
